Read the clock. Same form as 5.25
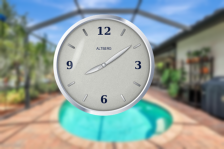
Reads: 8.09
